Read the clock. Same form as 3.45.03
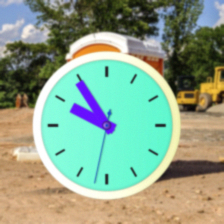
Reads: 9.54.32
